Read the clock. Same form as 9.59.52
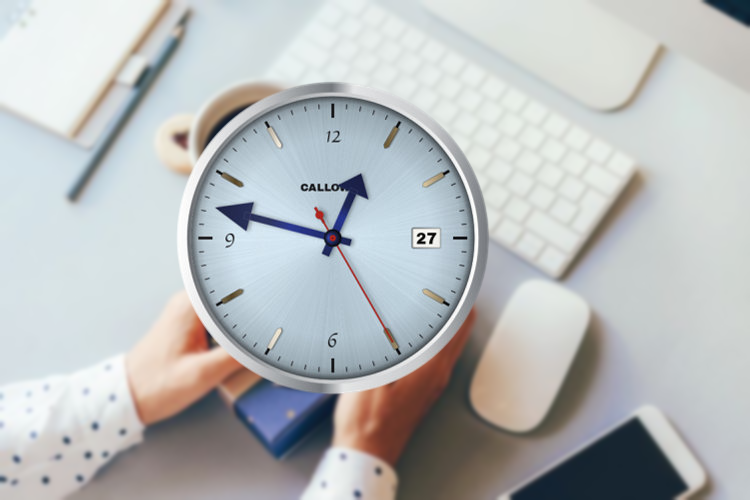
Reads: 12.47.25
